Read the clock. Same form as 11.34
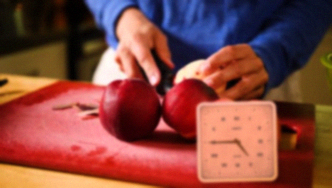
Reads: 4.45
